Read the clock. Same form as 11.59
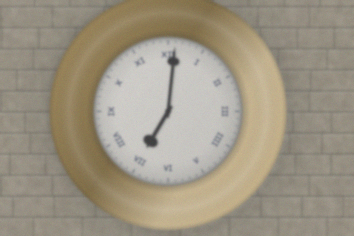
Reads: 7.01
